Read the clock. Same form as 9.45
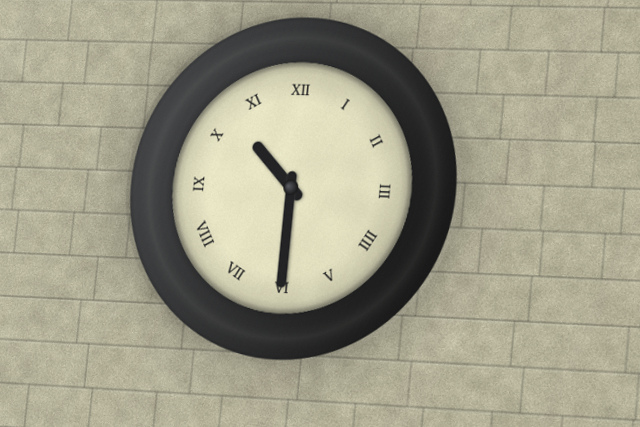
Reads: 10.30
